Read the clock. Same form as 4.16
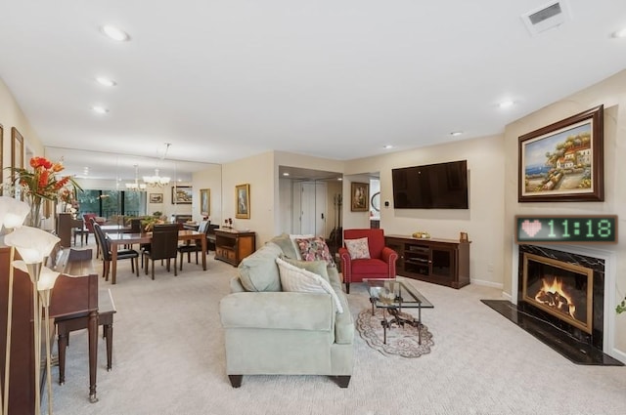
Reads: 11.18
